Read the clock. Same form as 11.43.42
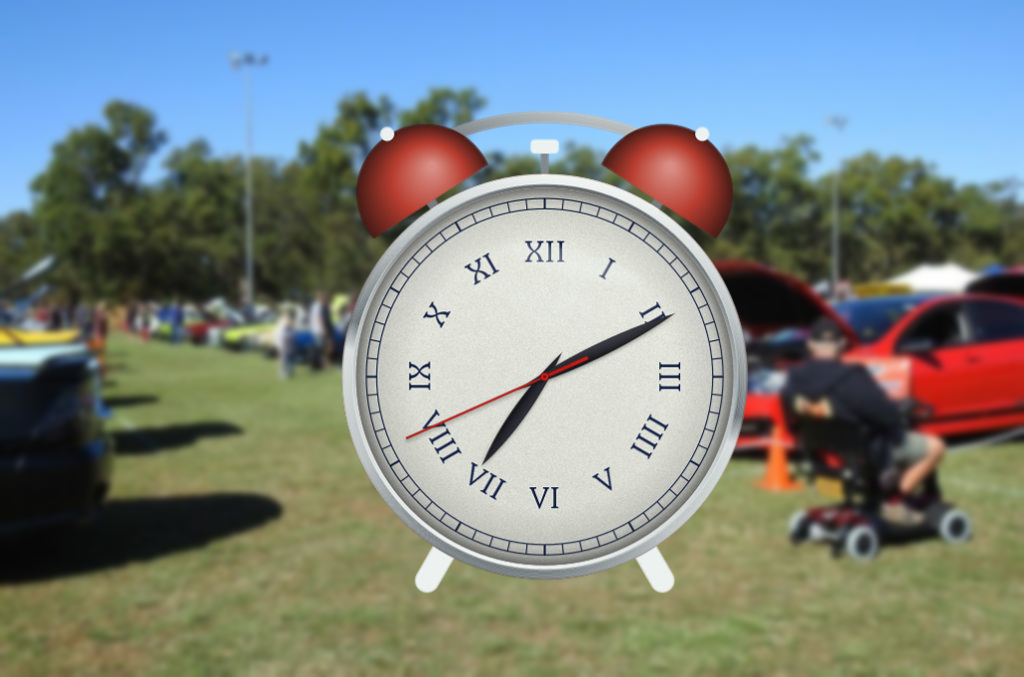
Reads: 7.10.41
